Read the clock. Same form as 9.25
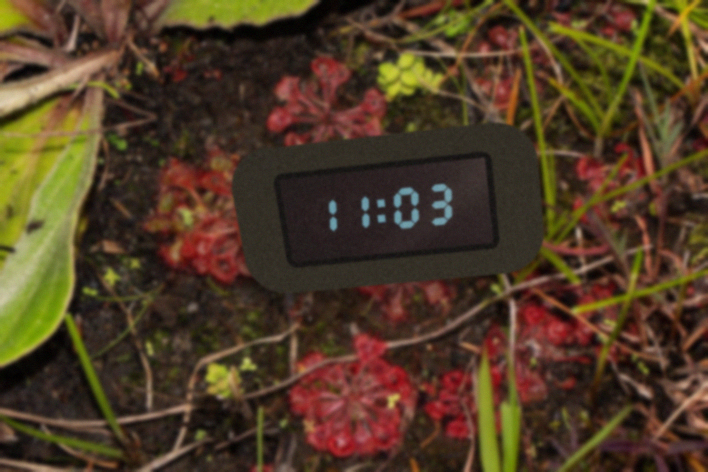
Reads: 11.03
